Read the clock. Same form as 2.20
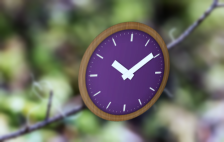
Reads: 10.09
